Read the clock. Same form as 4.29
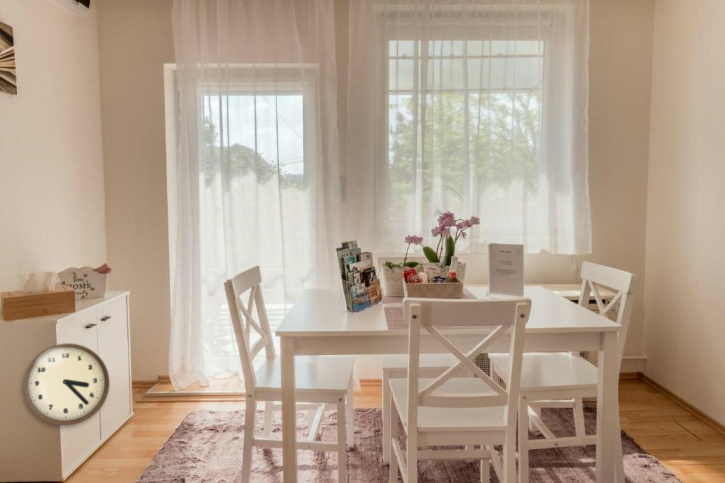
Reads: 3.23
